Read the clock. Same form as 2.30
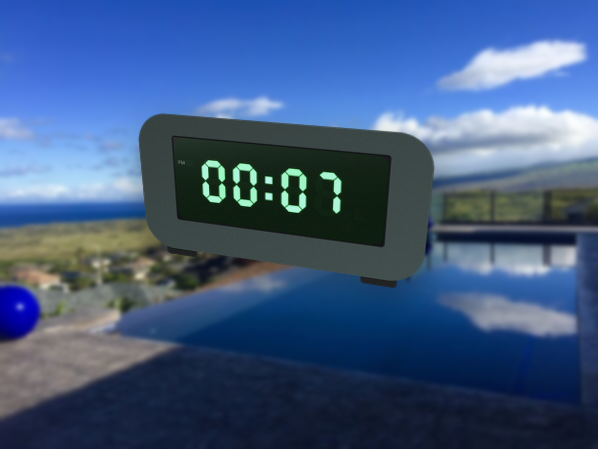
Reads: 0.07
